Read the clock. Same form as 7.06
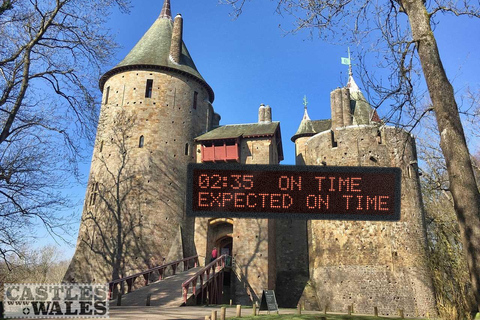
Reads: 2.35
